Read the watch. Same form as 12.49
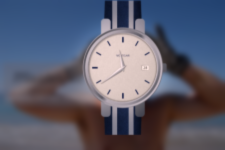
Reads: 11.39
